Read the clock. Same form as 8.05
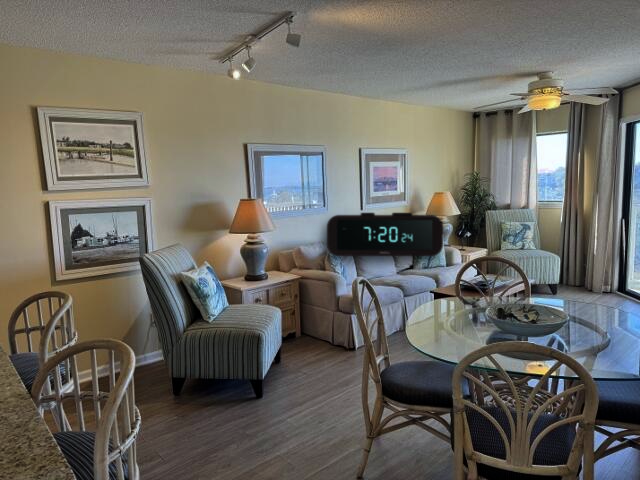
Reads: 7.20
